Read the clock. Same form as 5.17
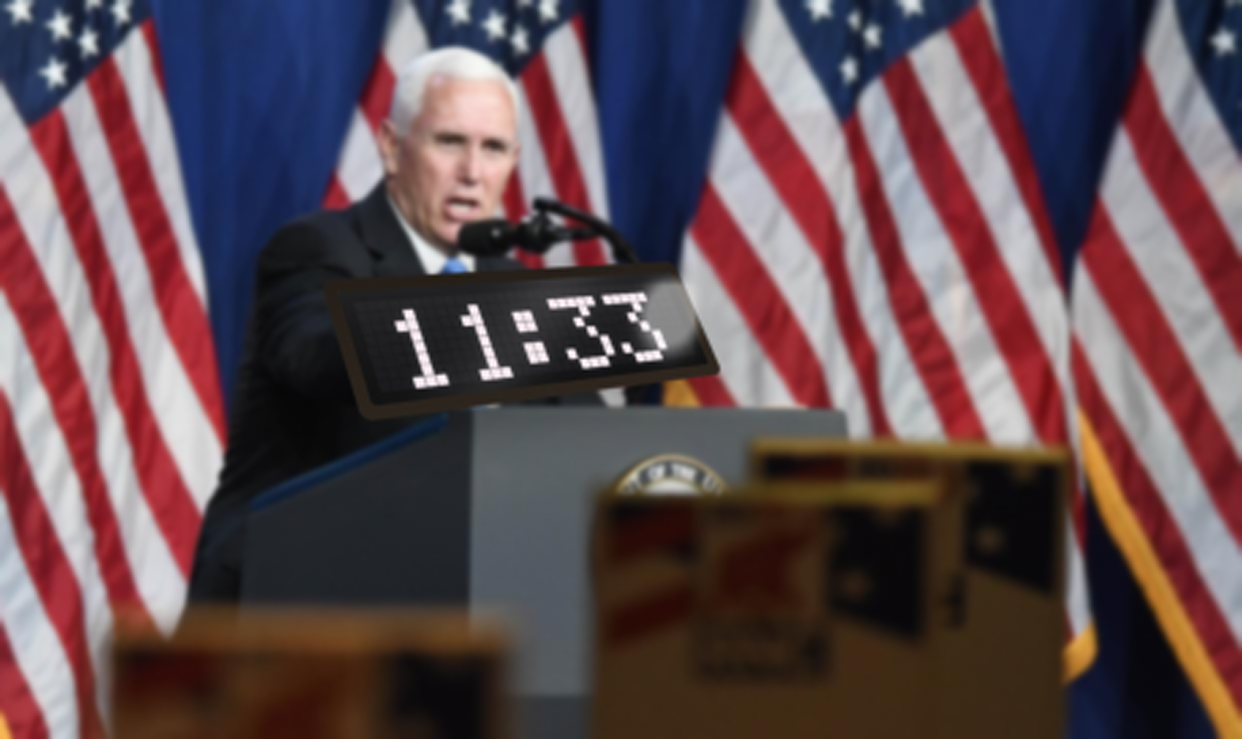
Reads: 11.33
